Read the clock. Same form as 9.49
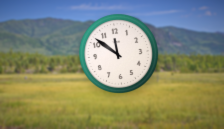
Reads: 11.52
